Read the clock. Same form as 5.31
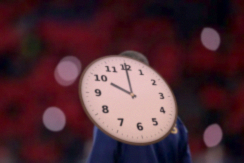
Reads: 10.00
